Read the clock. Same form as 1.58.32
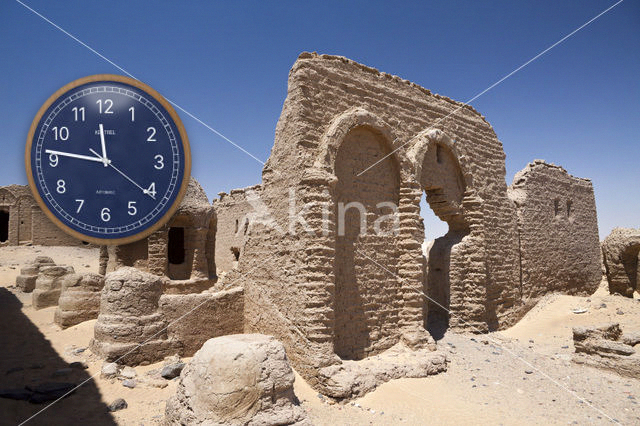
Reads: 11.46.21
